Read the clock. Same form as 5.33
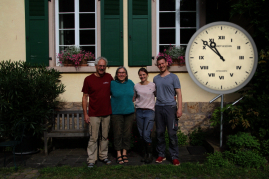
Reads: 10.52
